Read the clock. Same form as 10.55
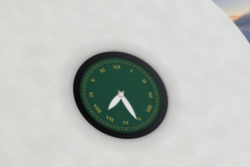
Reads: 7.26
